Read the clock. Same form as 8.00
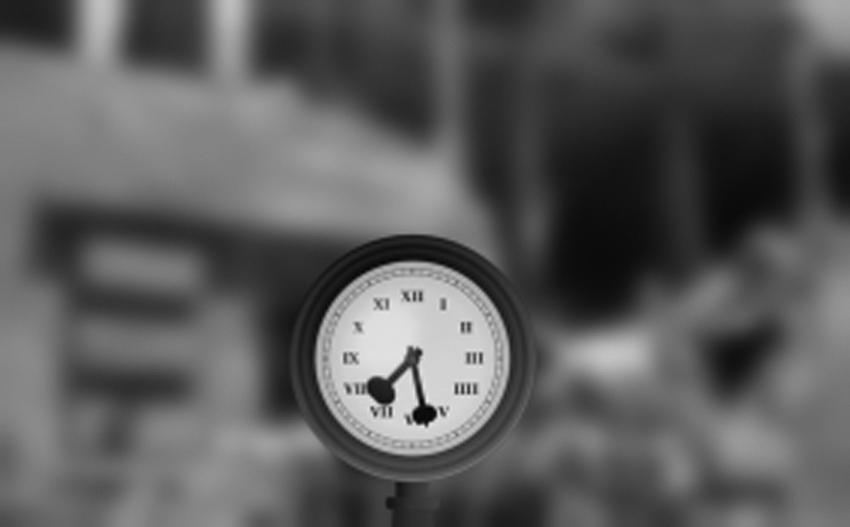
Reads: 7.28
